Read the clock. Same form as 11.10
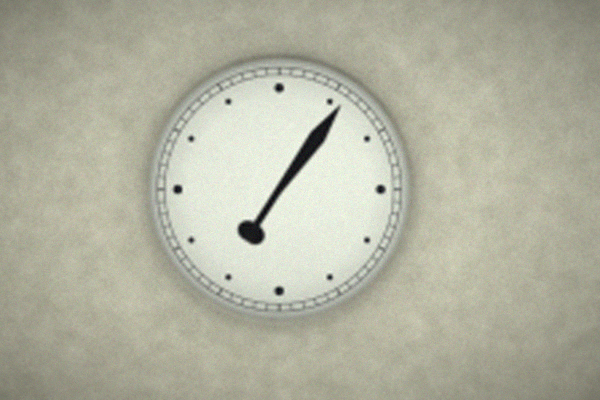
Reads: 7.06
